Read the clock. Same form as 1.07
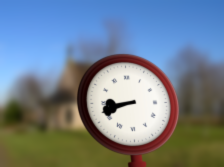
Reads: 8.42
